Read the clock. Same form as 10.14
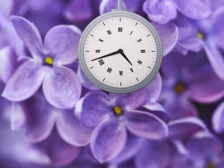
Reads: 4.42
